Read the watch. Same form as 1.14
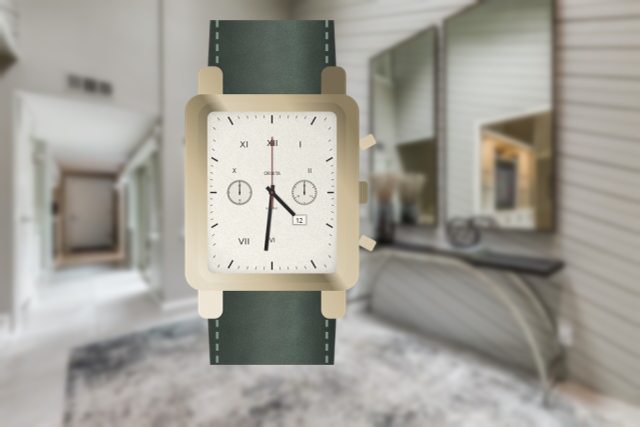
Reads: 4.31
